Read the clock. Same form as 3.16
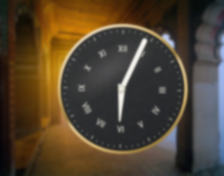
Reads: 6.04
